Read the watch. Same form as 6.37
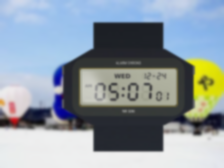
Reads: 5.07
